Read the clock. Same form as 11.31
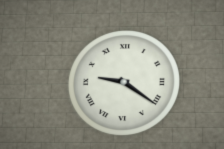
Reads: 9.21
